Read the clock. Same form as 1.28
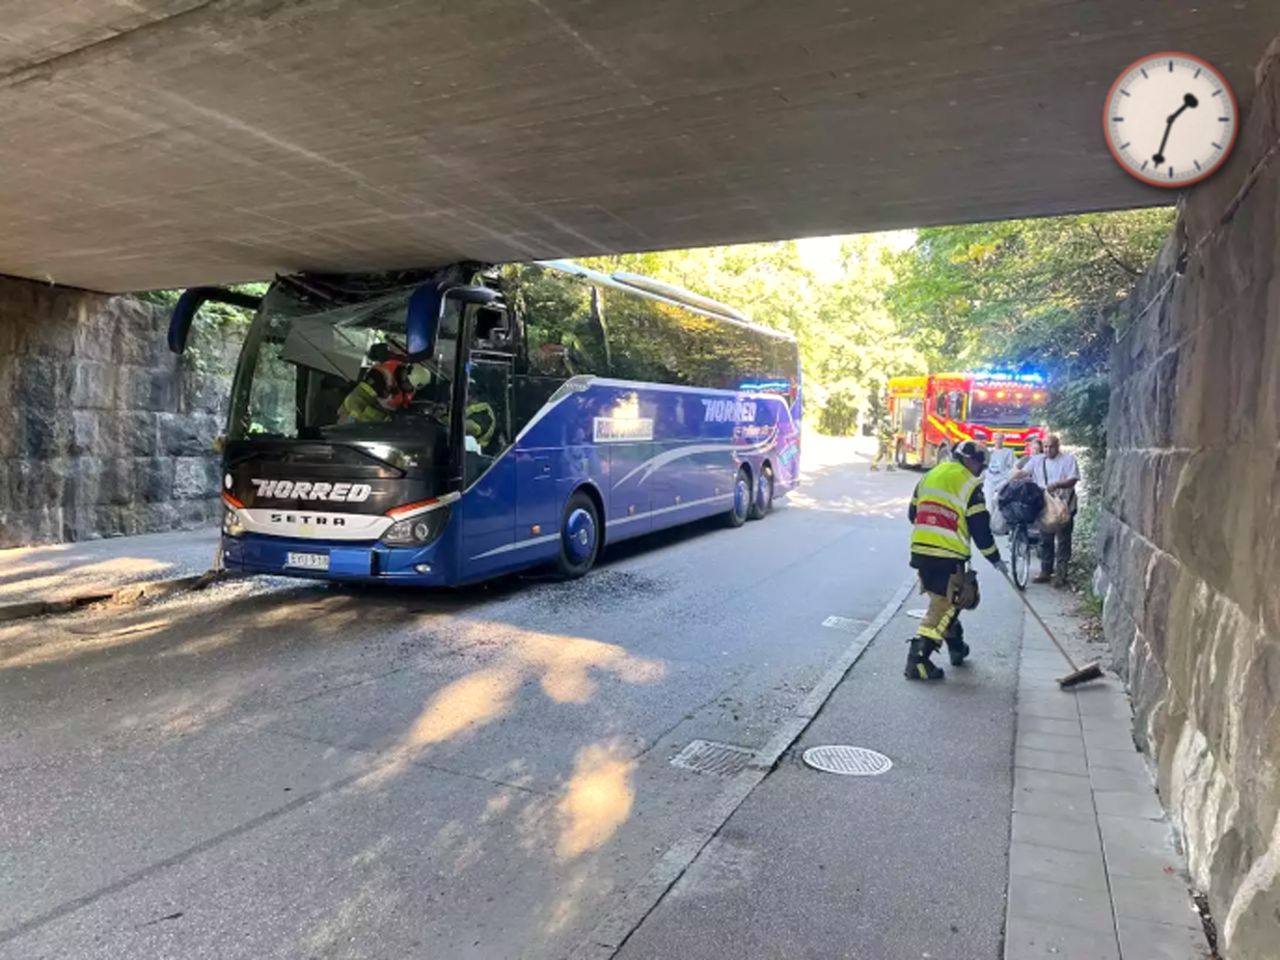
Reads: 1.33
